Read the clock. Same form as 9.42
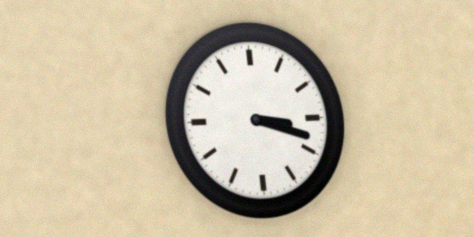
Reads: 3.18
